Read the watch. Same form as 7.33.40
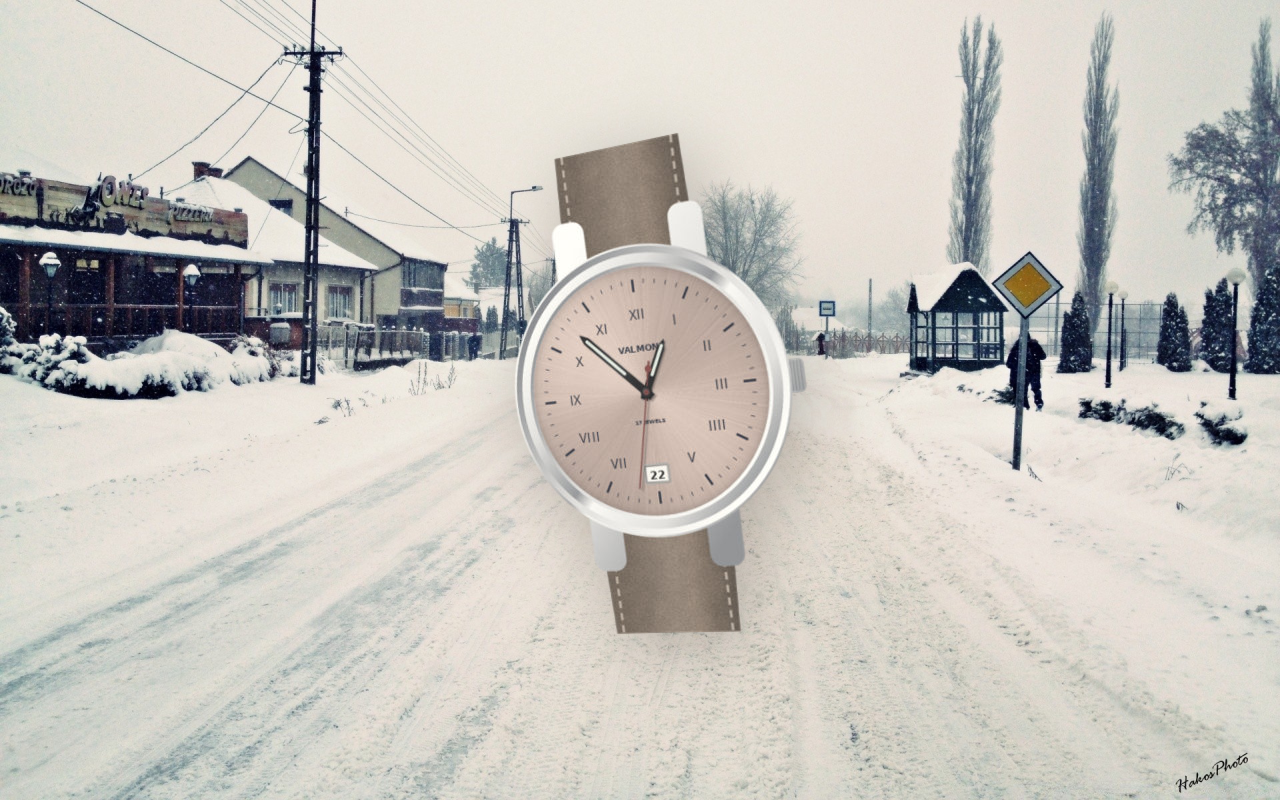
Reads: 12.52.32
